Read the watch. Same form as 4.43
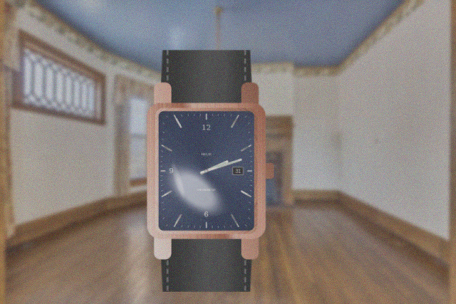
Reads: 2.12
